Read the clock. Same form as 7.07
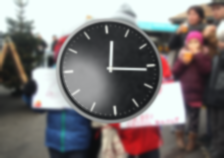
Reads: 12.16
